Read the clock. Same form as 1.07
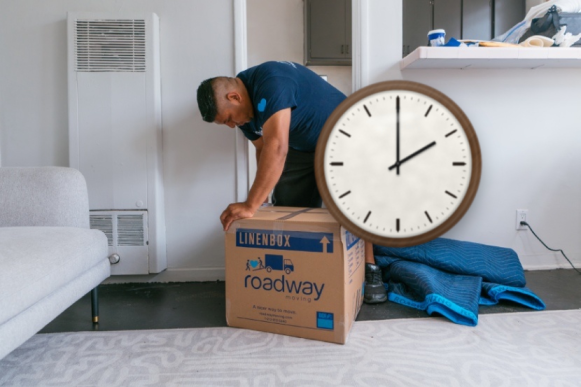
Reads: 2.00
